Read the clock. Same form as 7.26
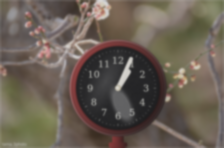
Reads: 1.04
